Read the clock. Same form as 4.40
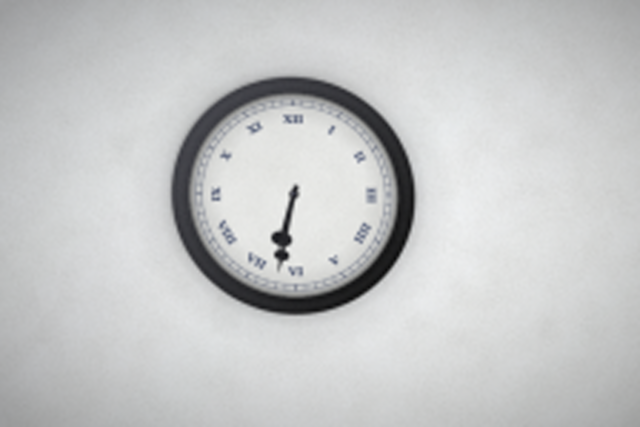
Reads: 6.32
